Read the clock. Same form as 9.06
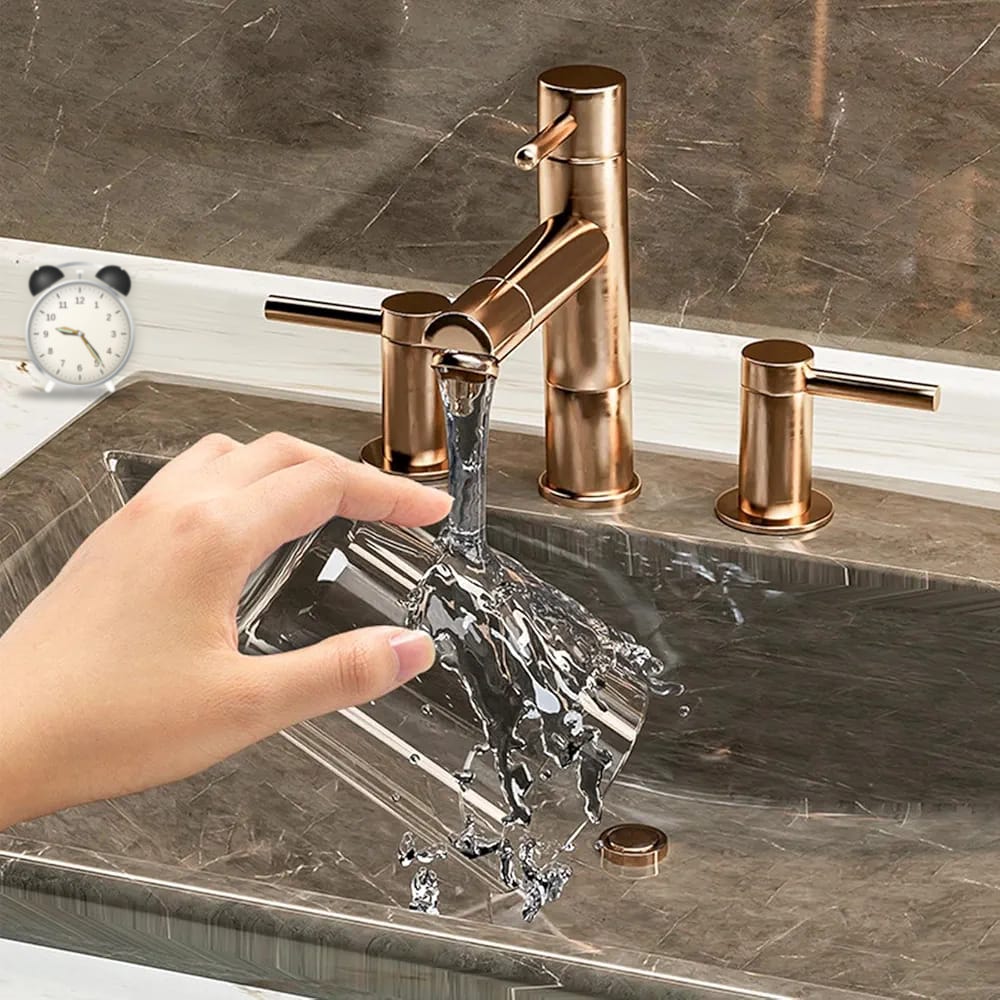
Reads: 9.24
